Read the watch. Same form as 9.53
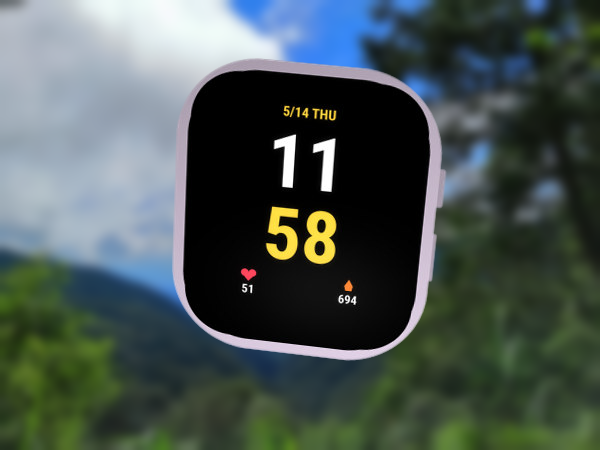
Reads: 11.58
